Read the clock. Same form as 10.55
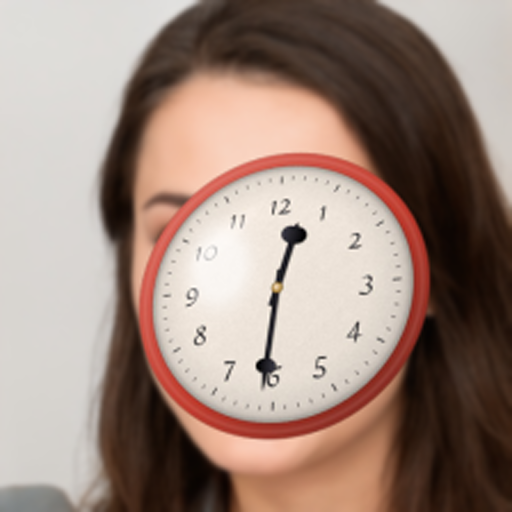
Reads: 12.31
